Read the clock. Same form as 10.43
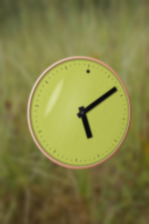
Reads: 5.08
